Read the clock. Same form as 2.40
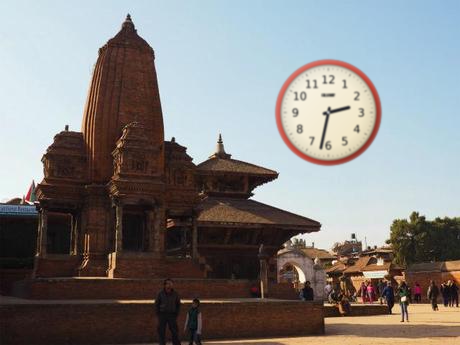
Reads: 2.32
